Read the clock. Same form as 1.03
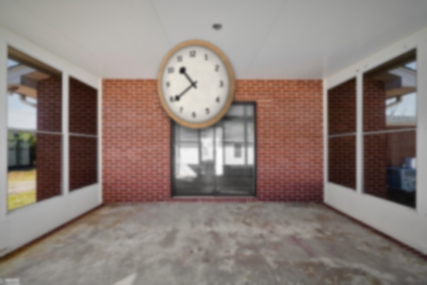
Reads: 10.39
